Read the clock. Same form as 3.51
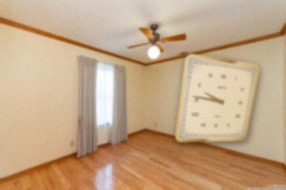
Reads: 9.46
